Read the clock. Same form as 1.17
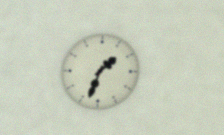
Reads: 1.33
